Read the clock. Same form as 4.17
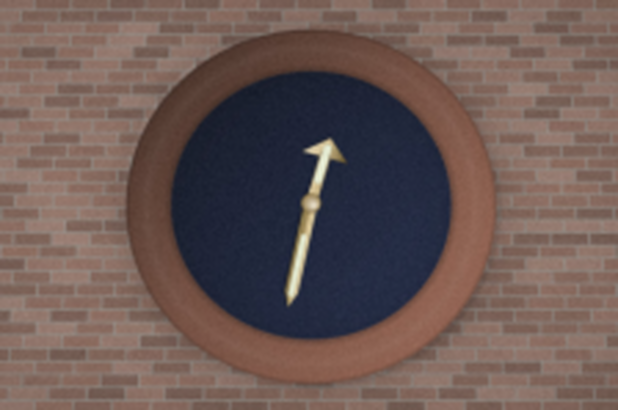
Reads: 12.32
